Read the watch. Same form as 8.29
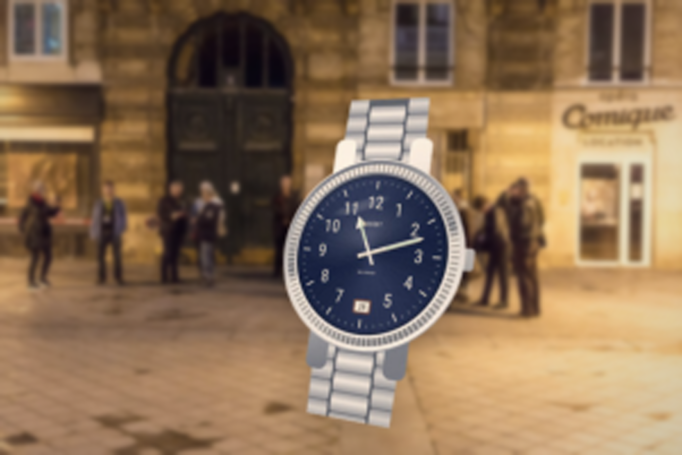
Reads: 11.12
